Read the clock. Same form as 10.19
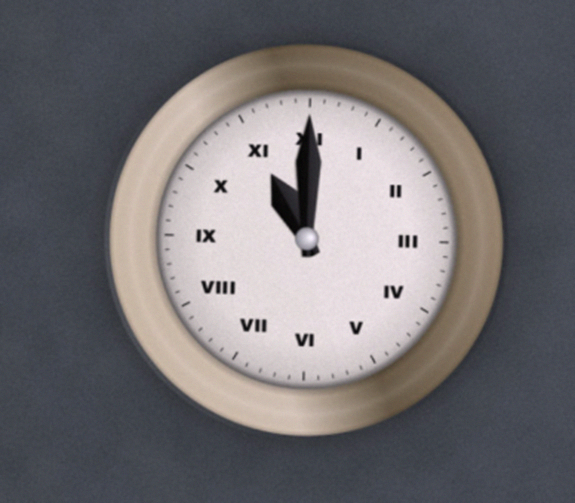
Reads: 11.00
